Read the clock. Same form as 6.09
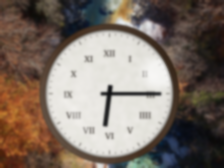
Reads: 6.15
